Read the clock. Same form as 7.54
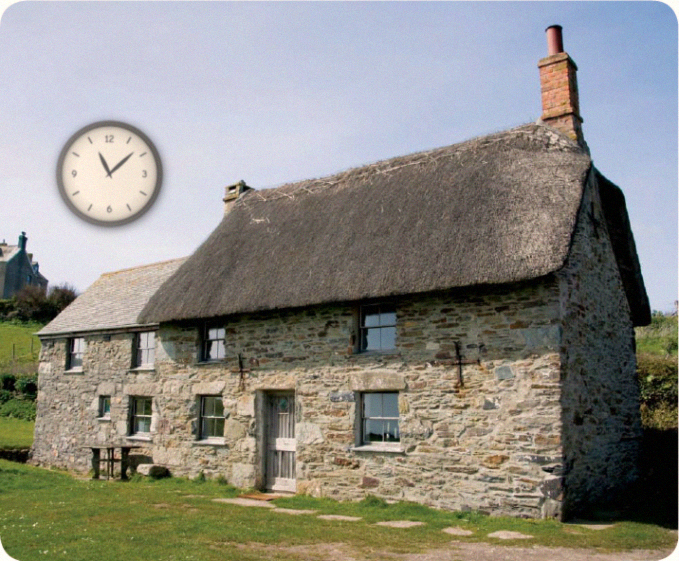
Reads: 11.08
